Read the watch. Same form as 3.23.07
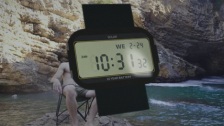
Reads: 10.31.32
